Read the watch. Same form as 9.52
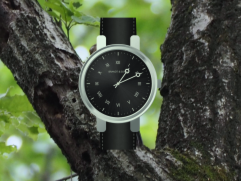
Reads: 1.11
